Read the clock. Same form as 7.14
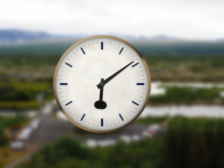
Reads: 6.09
